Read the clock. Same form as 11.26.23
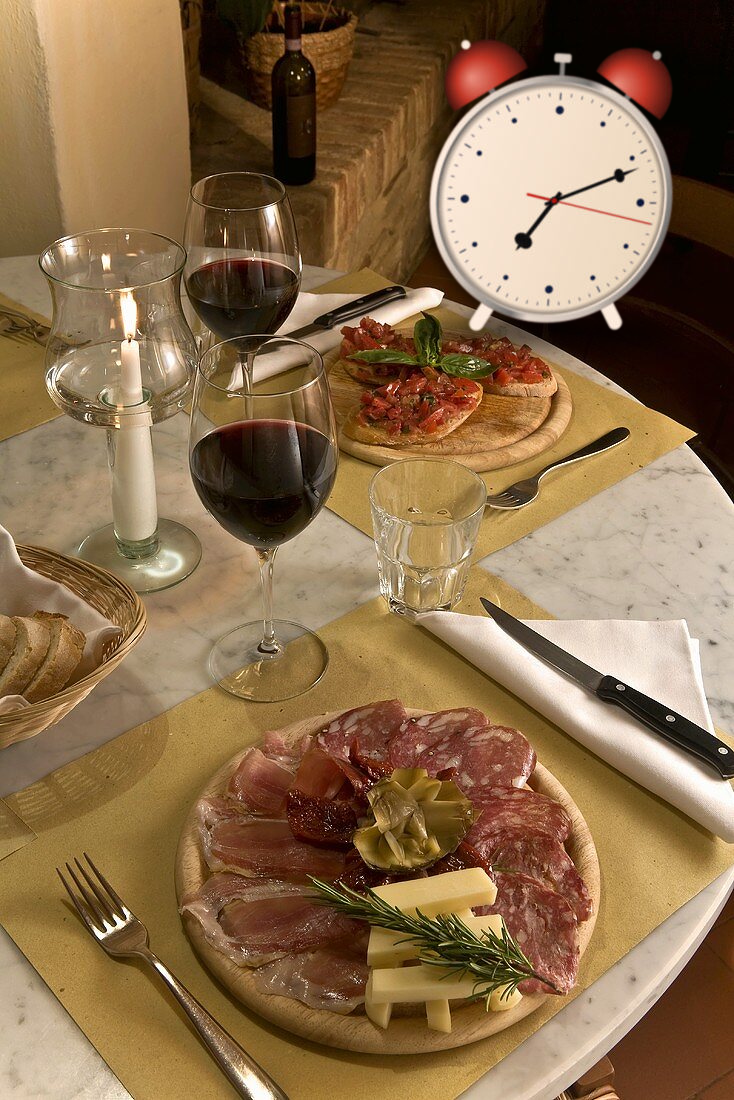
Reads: 7.11.17
